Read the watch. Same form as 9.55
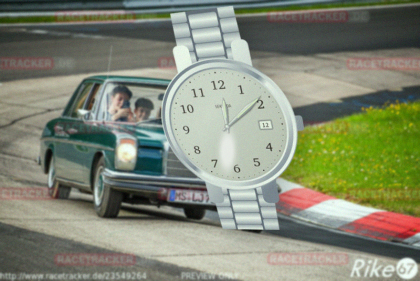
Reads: 12.09
